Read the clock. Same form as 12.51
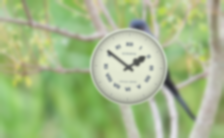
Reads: 1.51
